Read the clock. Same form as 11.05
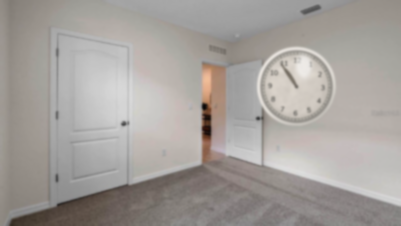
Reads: 10.54
